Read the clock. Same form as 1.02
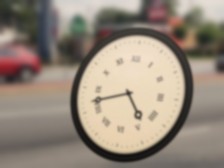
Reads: 4.42
